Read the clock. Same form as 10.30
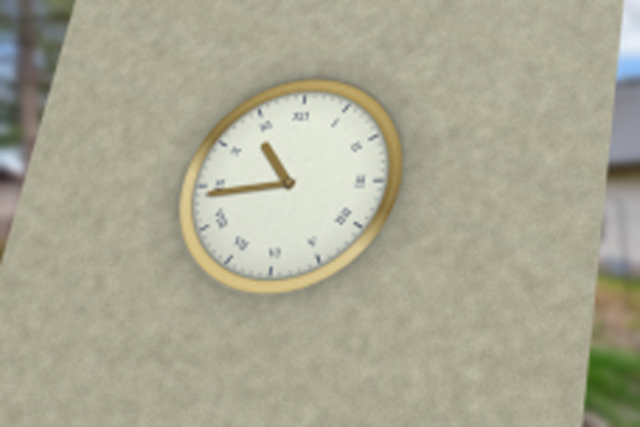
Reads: 10.44
